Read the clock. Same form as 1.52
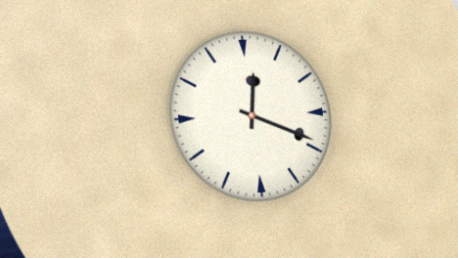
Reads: 12.19
